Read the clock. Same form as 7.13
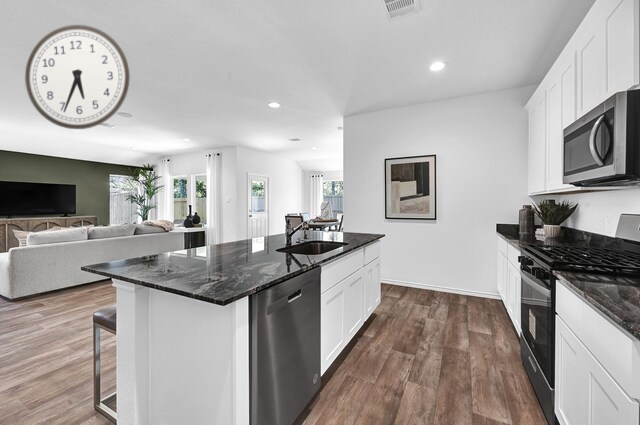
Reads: 5.34
